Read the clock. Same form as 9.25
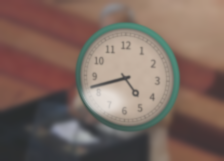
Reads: 4.42
